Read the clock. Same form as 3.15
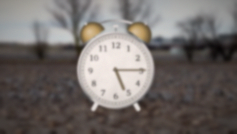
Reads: 5.15
